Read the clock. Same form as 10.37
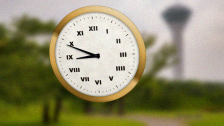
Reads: 8.49
